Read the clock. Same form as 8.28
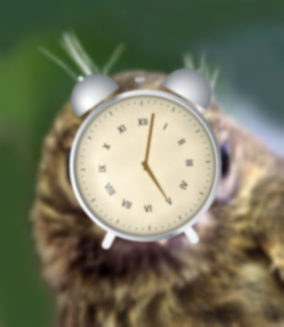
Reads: 5.02
